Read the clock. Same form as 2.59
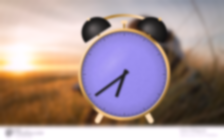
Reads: 6.39
